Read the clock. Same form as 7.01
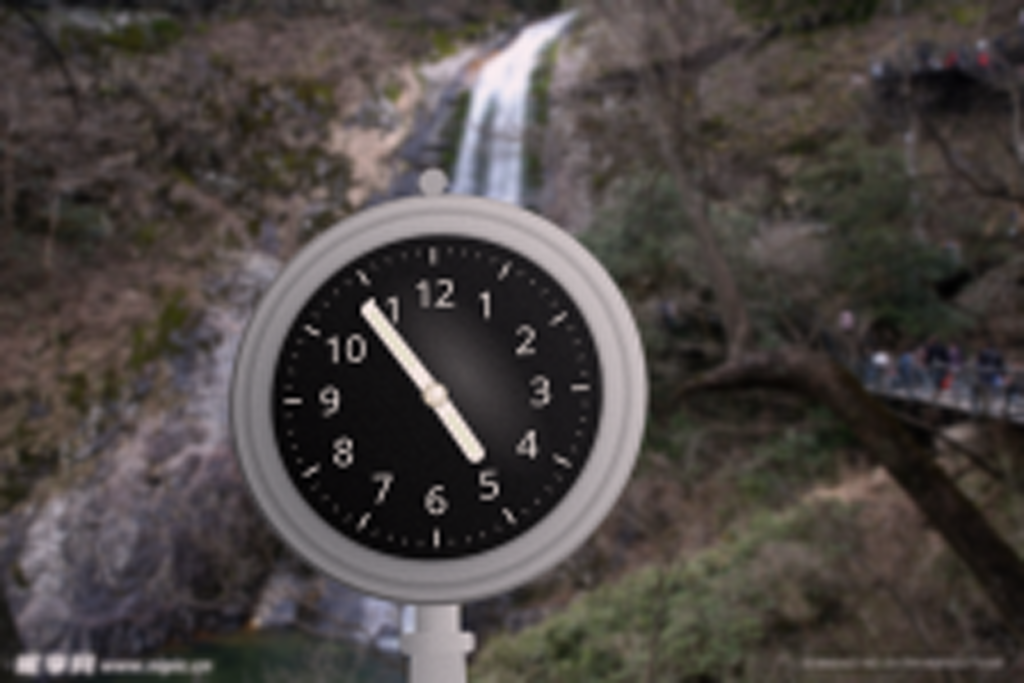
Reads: 4.54
